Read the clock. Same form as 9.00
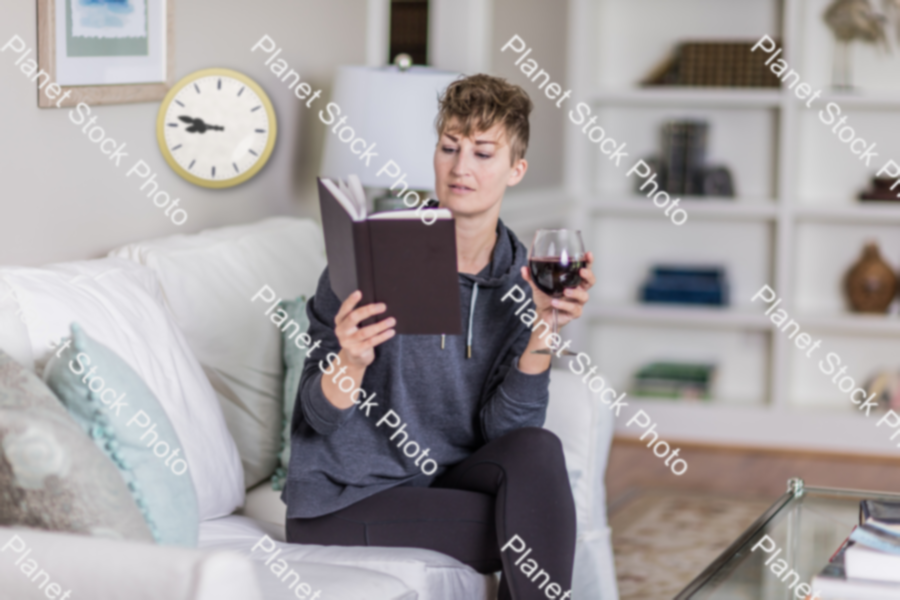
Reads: 8.47
